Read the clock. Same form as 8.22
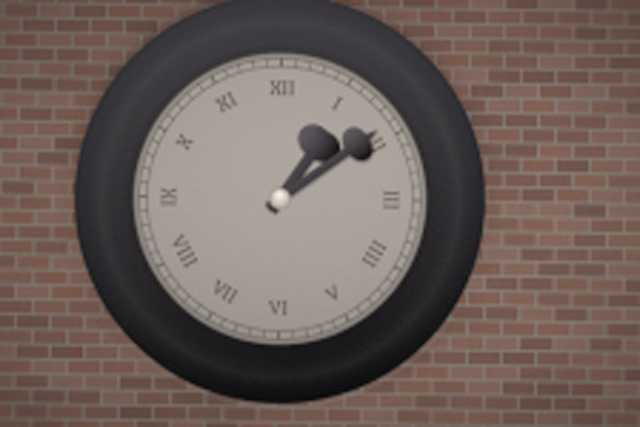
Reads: 1.09
